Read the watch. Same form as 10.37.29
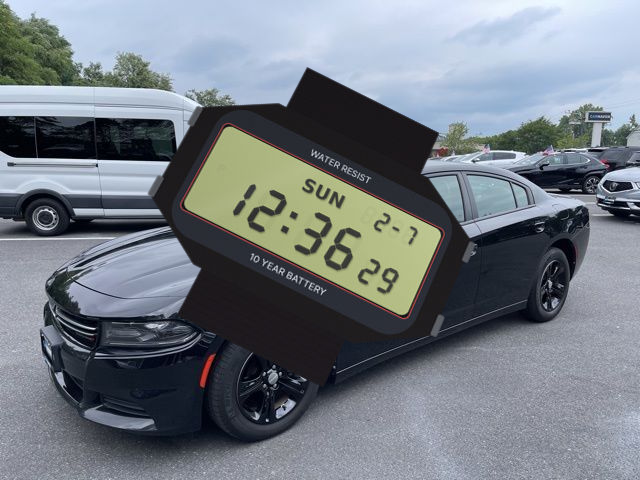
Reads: 12.36.29
